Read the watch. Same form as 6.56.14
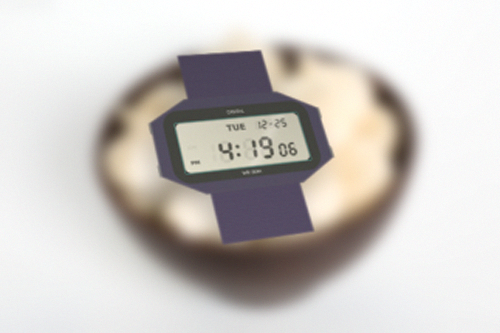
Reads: 4.19.06
